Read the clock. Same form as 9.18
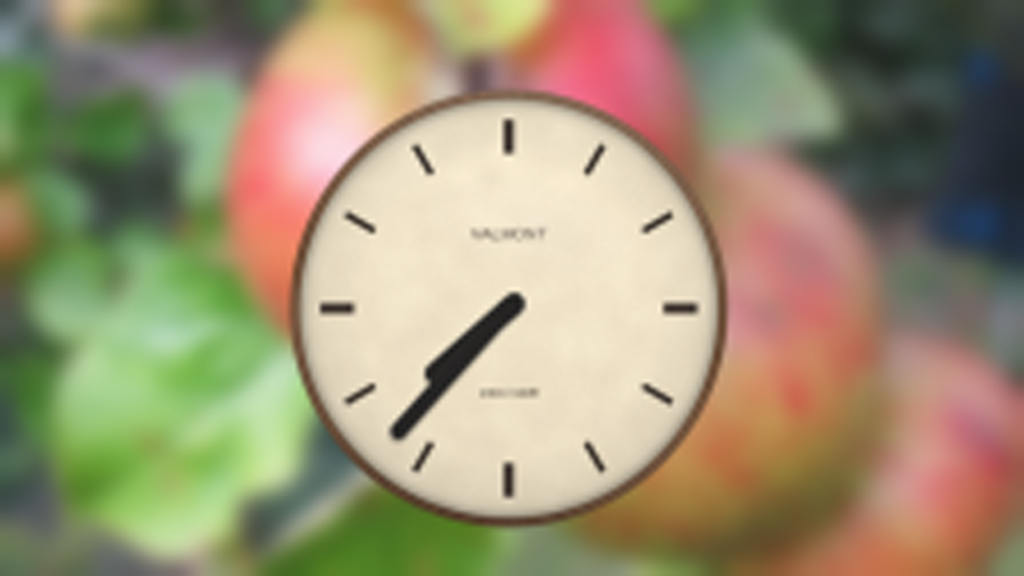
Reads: 7.37
